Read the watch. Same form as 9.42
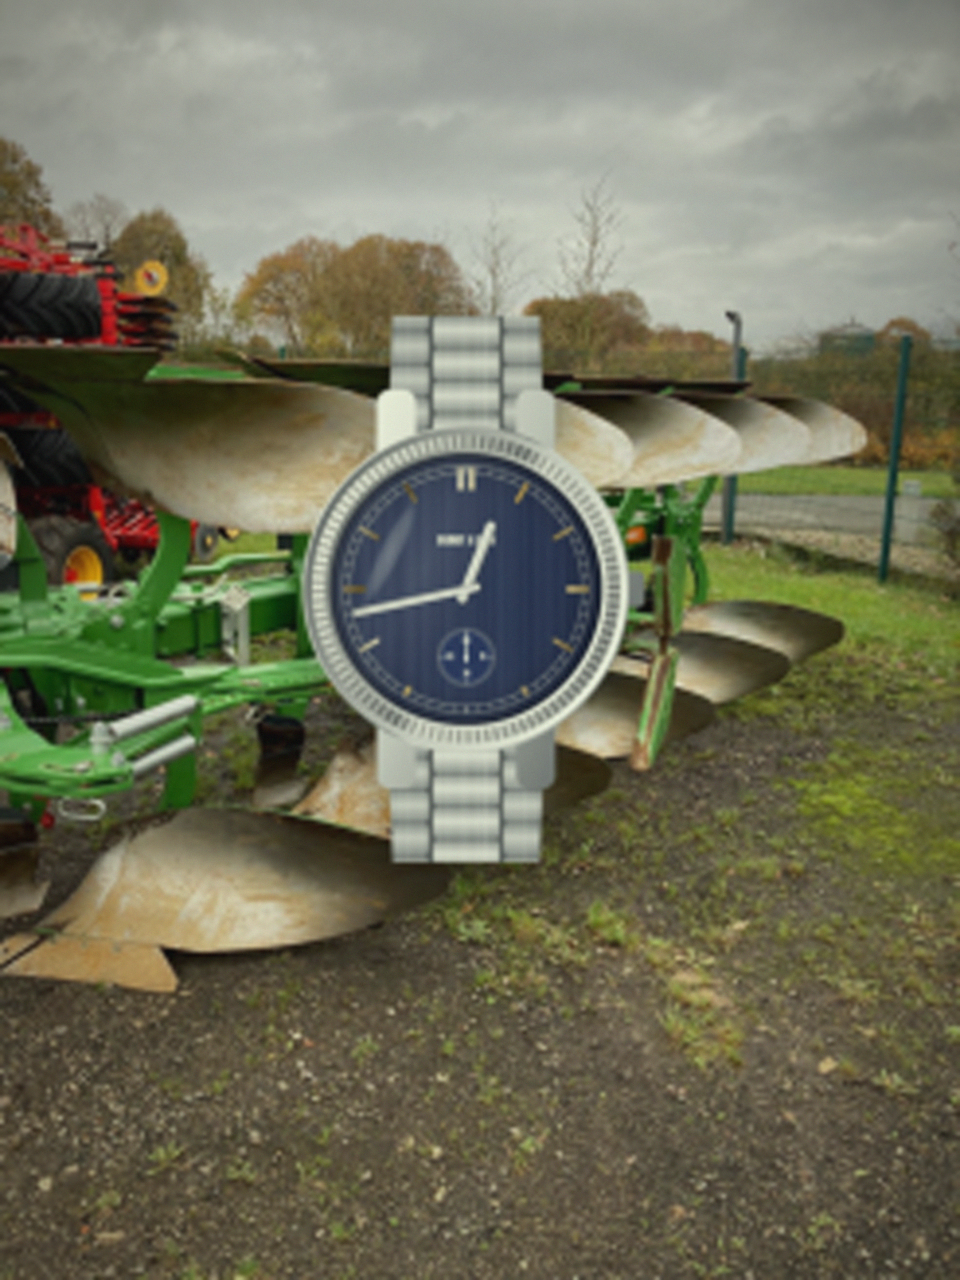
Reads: 12.43
